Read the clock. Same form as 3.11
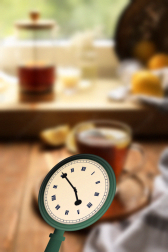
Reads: 4.51
